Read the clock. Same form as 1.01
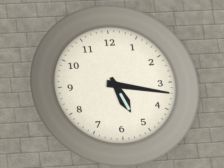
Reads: 5.17
